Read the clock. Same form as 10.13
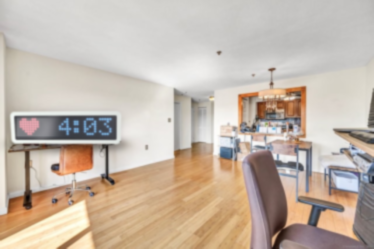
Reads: 4.03
